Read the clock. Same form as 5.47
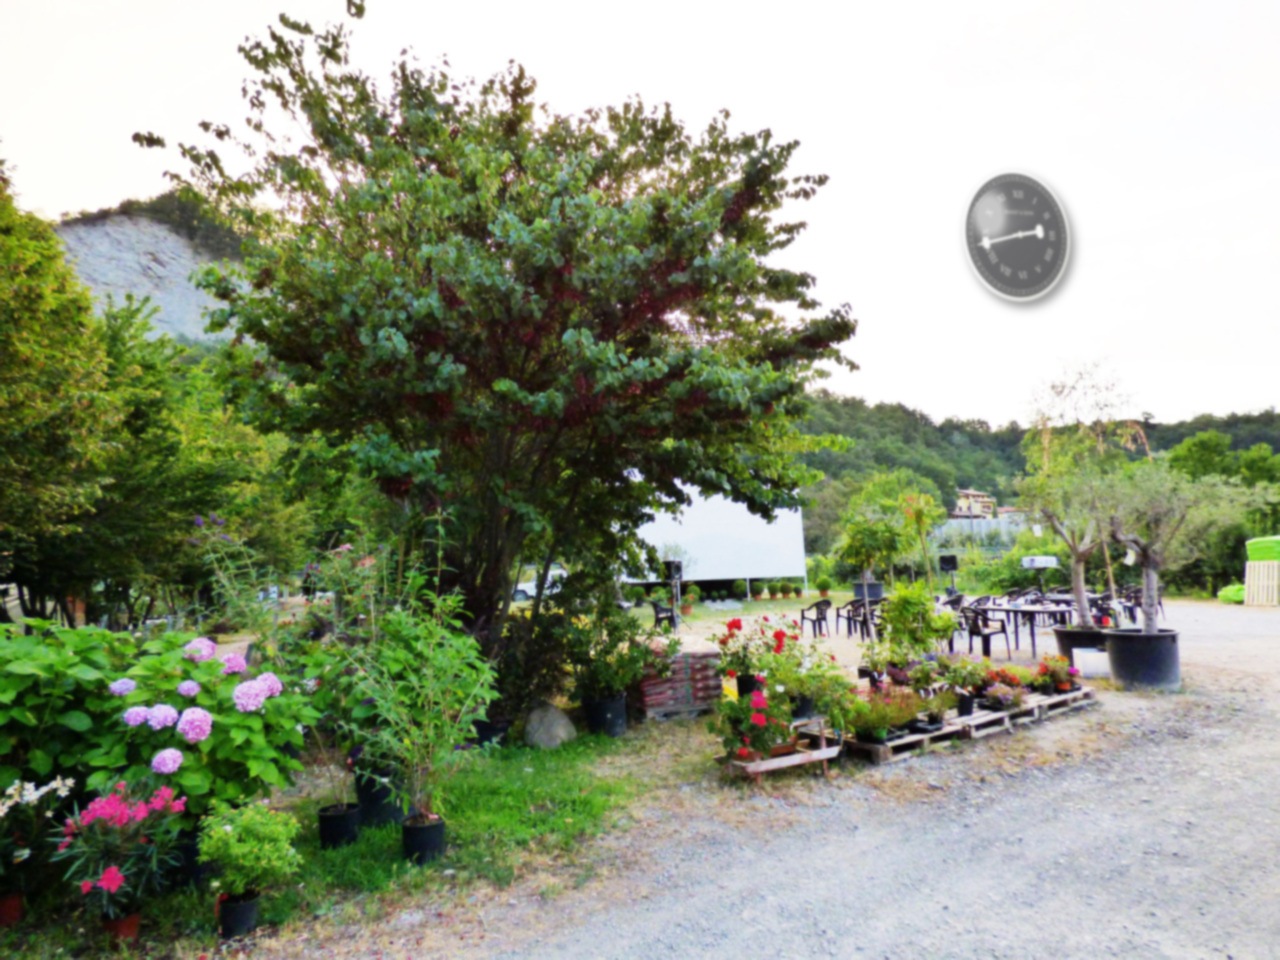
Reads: 2.43
